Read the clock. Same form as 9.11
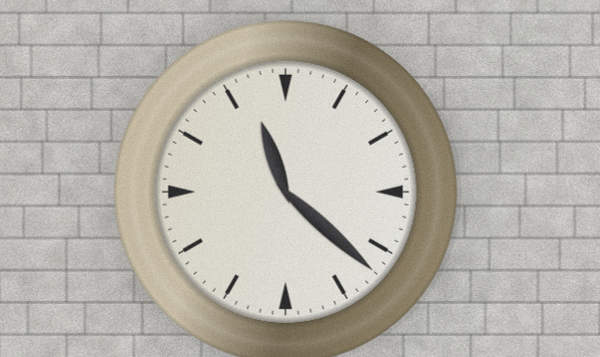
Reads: 11.22
